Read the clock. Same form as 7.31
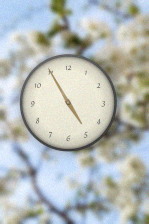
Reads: 4.55
